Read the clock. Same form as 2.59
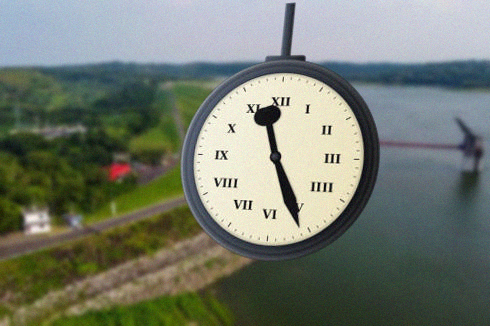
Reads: 11.26
